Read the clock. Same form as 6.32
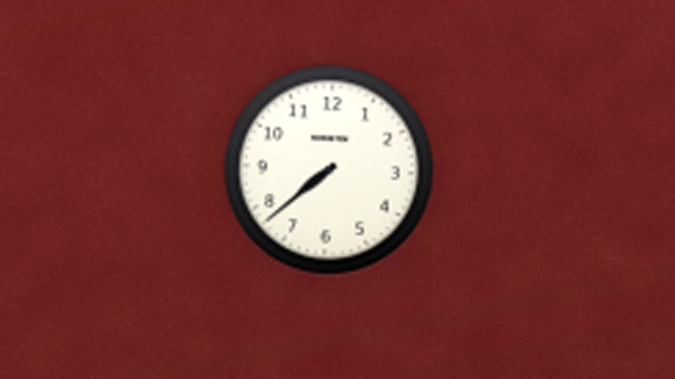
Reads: 7.38
